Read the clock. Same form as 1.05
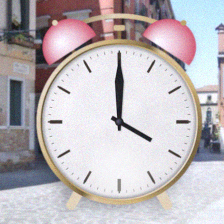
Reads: 4.00
